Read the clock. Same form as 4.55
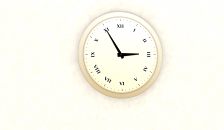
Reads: 2.55
